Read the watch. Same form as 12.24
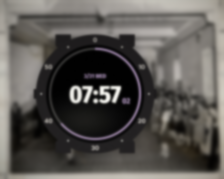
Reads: 7.57
